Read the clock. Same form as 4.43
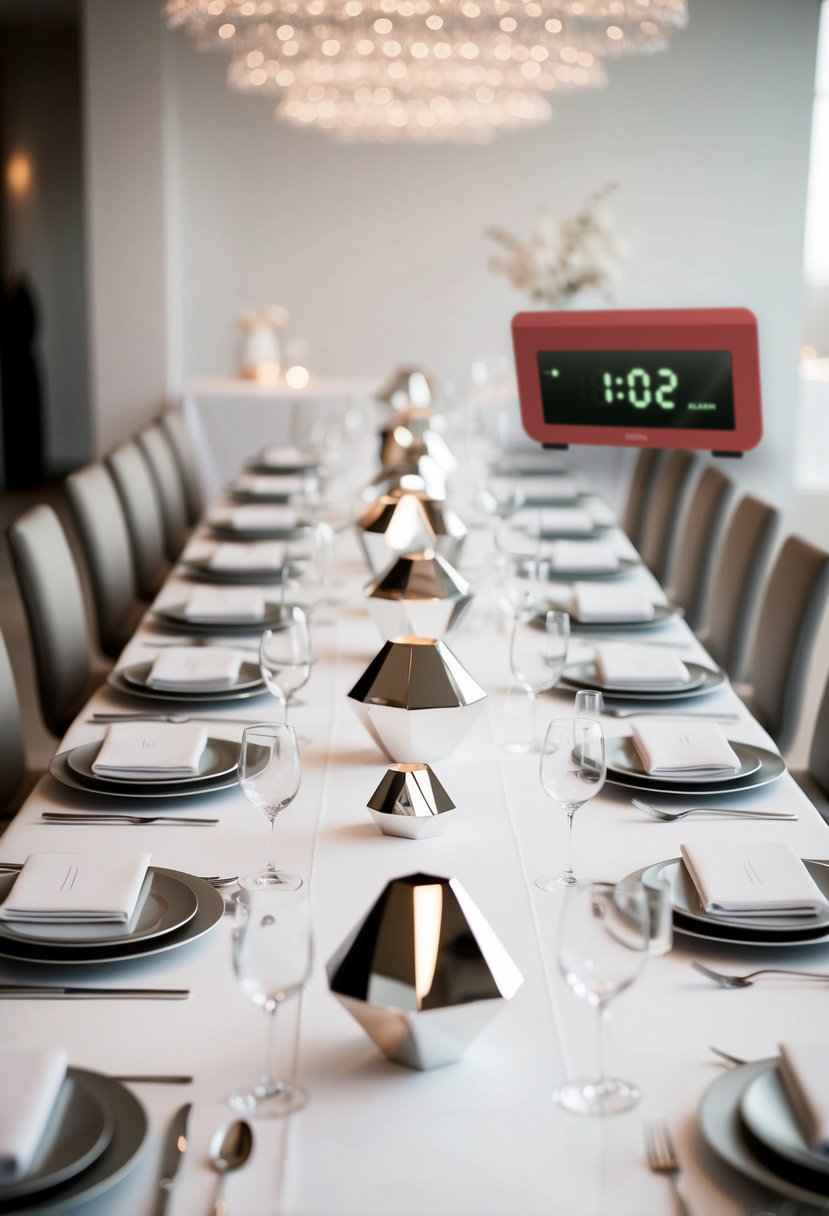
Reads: 1.02
